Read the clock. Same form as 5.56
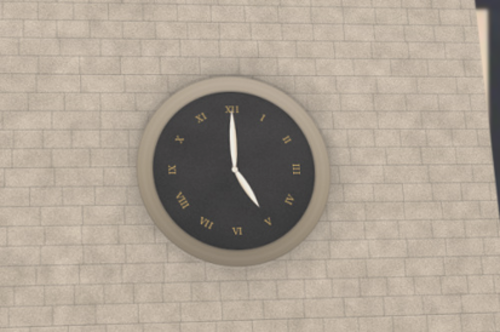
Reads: 5.00
